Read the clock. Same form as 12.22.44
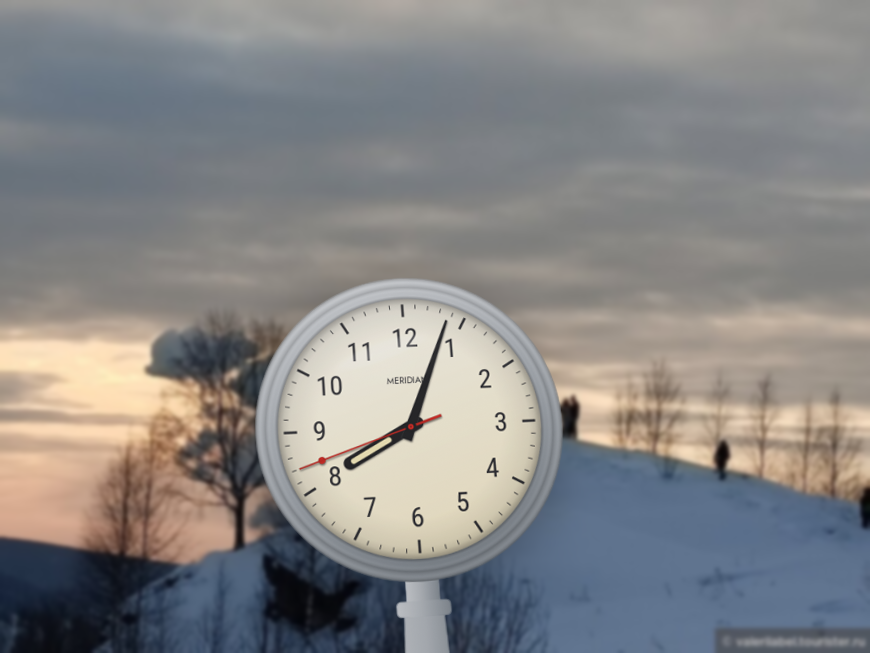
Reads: 8.03.42
